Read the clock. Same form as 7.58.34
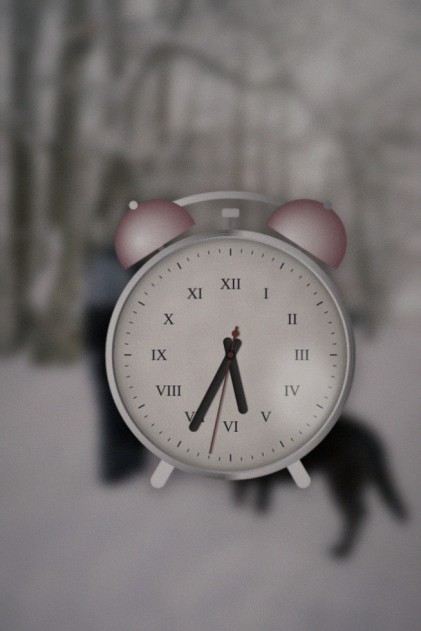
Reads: 5.34.32
